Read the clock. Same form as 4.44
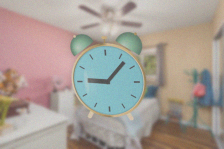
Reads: 9.07
